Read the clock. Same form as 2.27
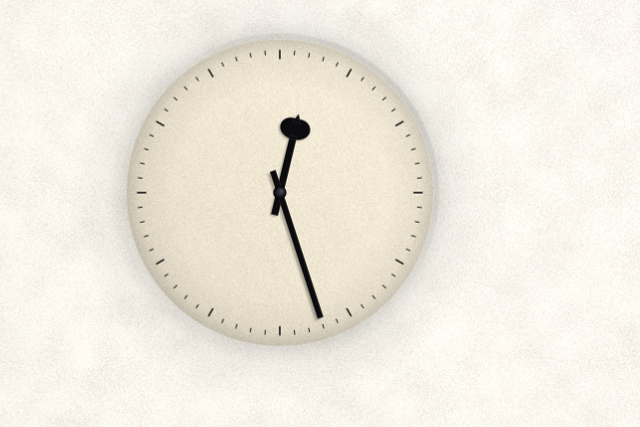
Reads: 12.27
